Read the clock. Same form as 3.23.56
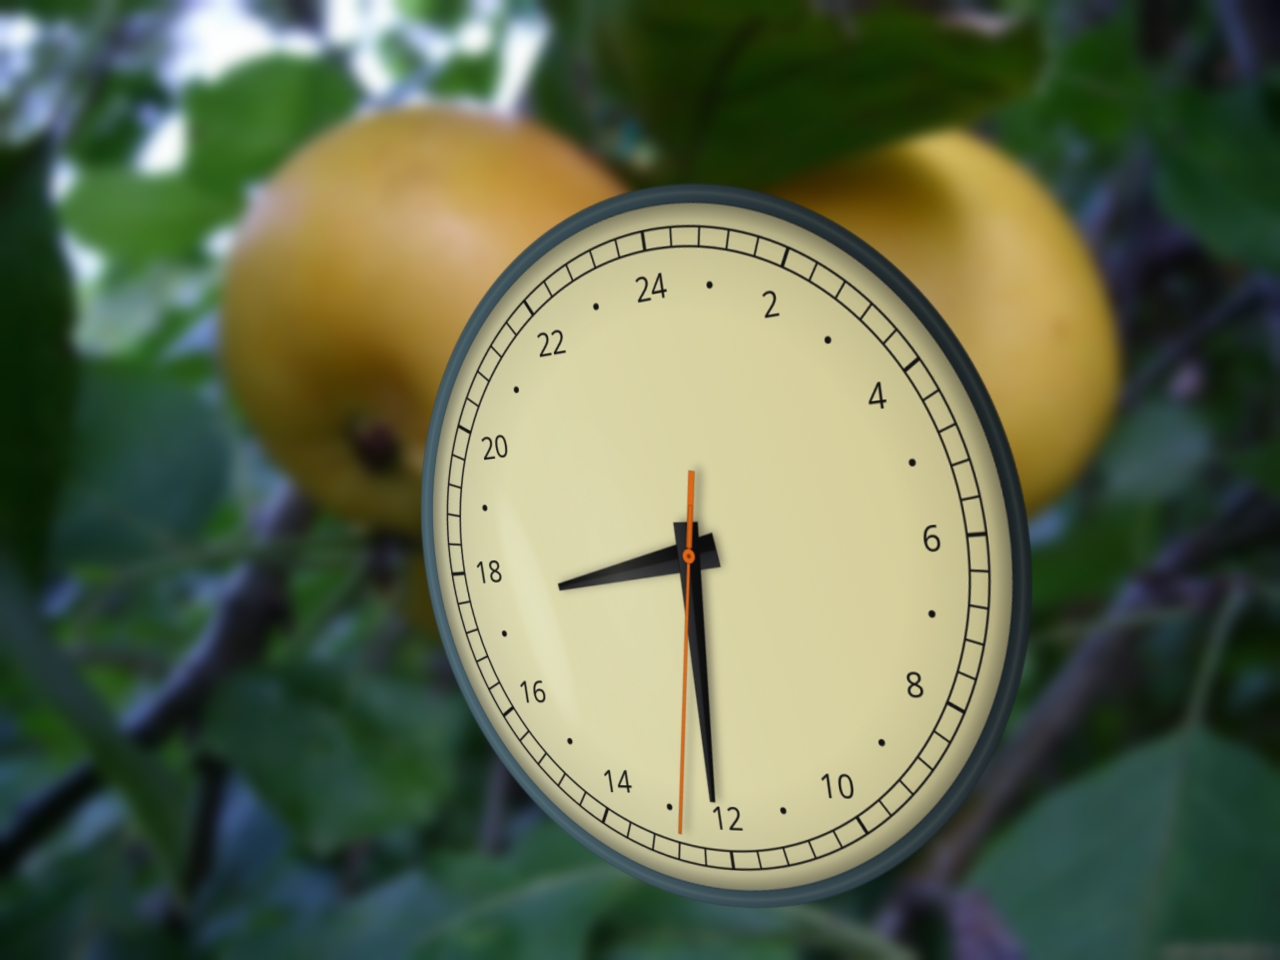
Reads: 17.30.32
